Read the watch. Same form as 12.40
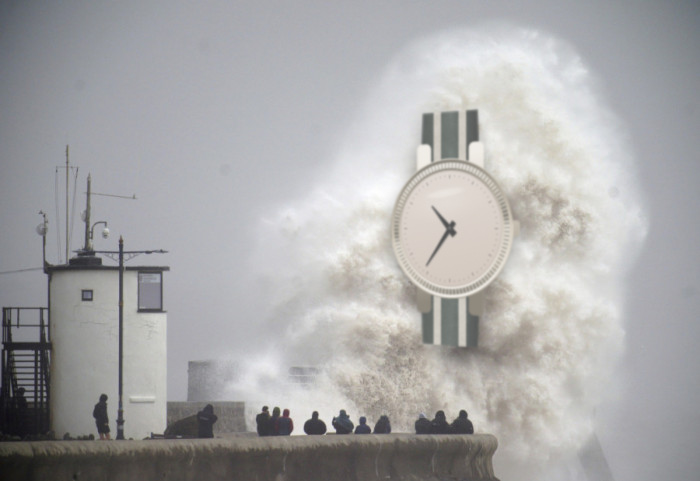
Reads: 10.36
